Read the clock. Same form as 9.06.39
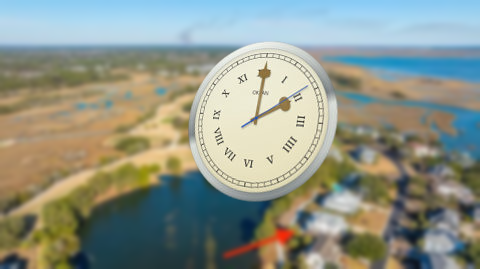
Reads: 2.00.09
